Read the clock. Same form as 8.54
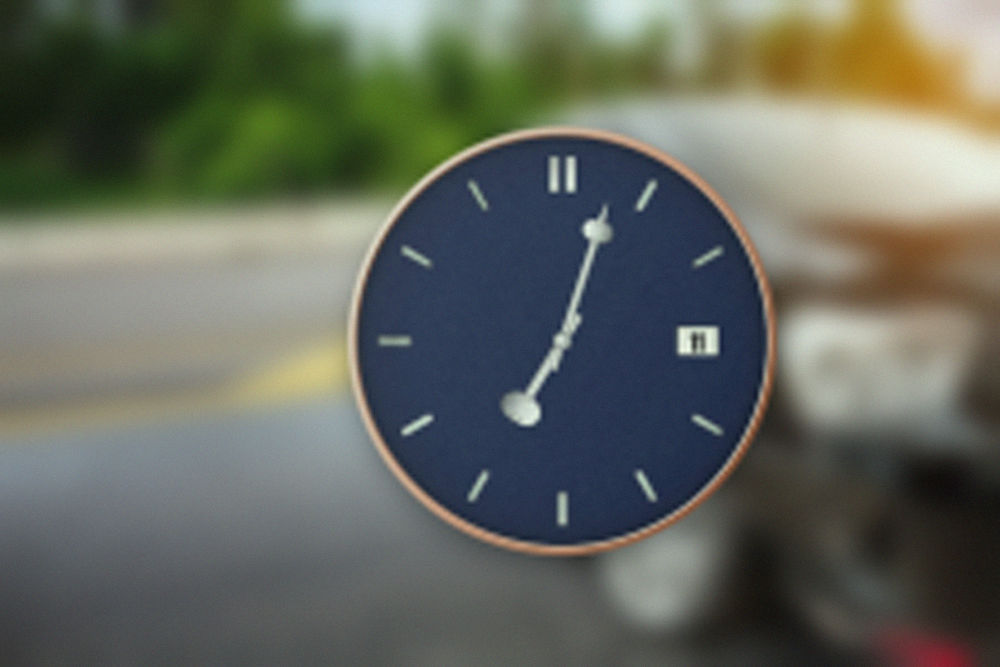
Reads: 7.03
